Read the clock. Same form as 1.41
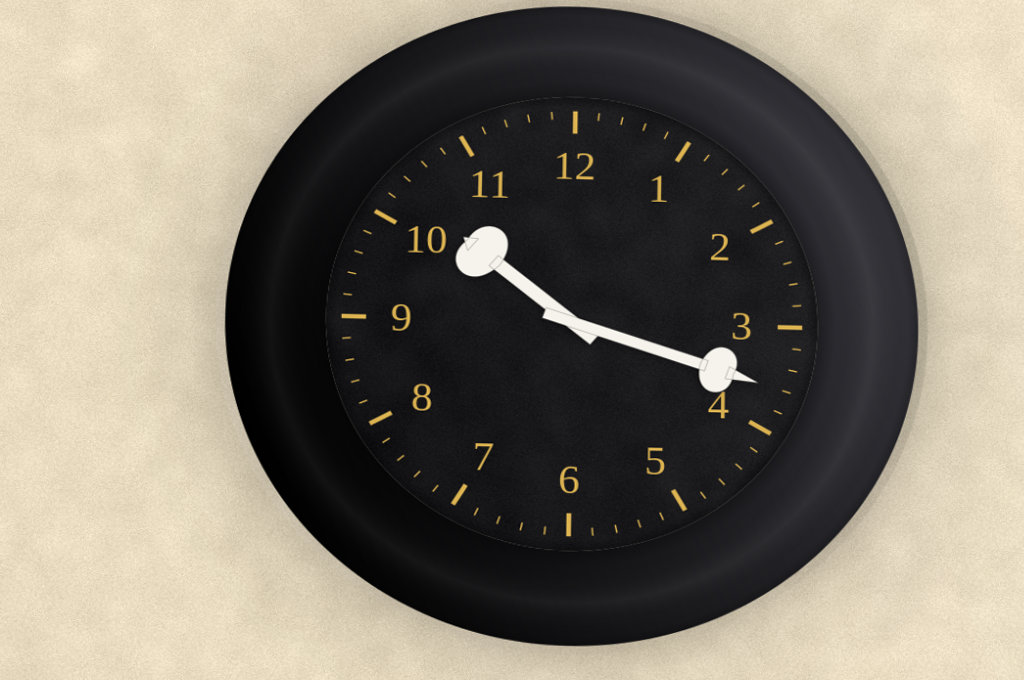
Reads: 10.18
